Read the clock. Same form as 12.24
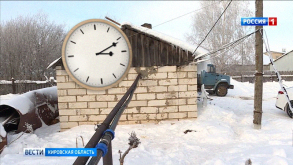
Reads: 3.11
